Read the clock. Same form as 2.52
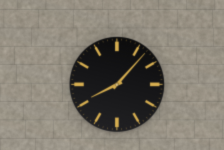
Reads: 8.07
